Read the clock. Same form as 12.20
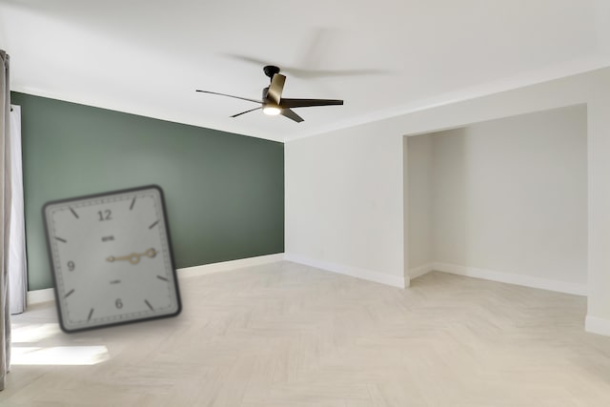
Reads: 3.15
